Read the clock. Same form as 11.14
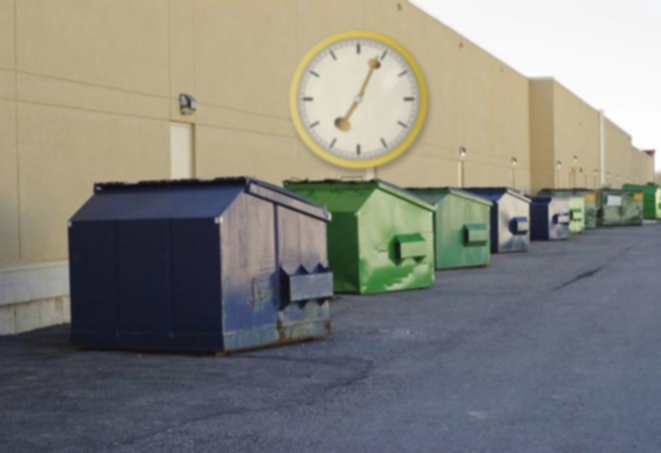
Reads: 7.04
